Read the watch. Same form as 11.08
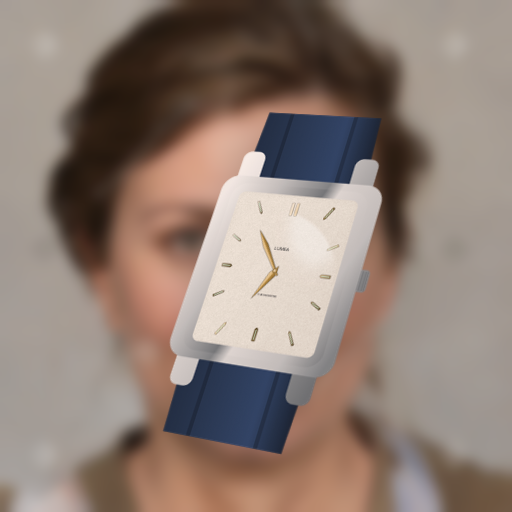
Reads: 6.54
